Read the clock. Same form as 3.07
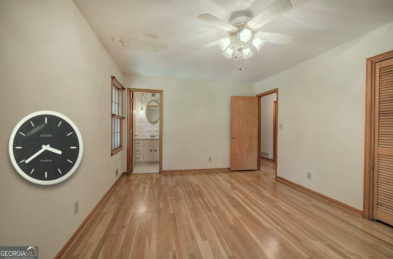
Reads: 3.39
